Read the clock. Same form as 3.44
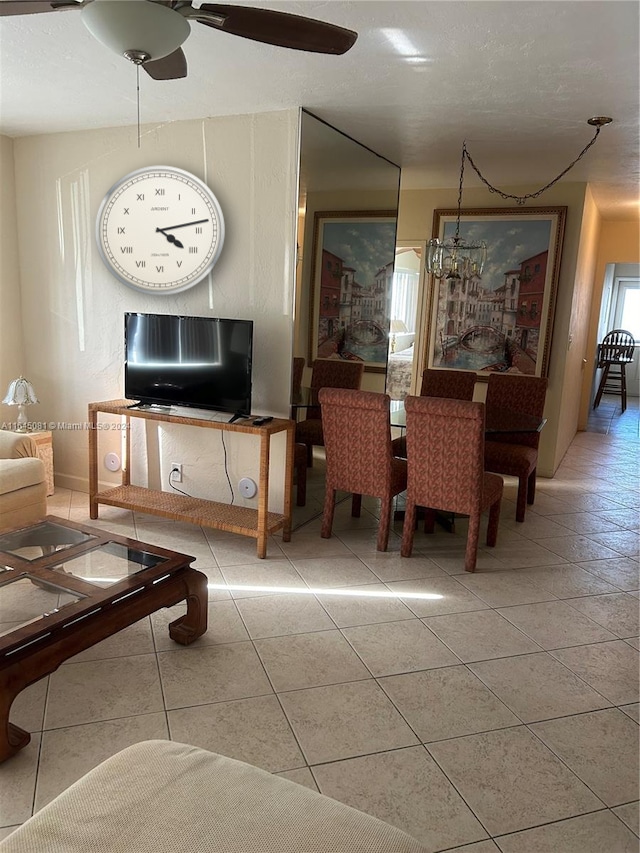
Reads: 4.13
